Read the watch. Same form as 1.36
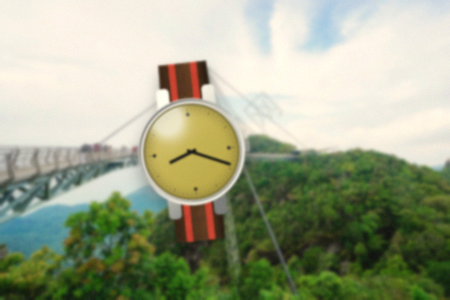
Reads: 8.19
